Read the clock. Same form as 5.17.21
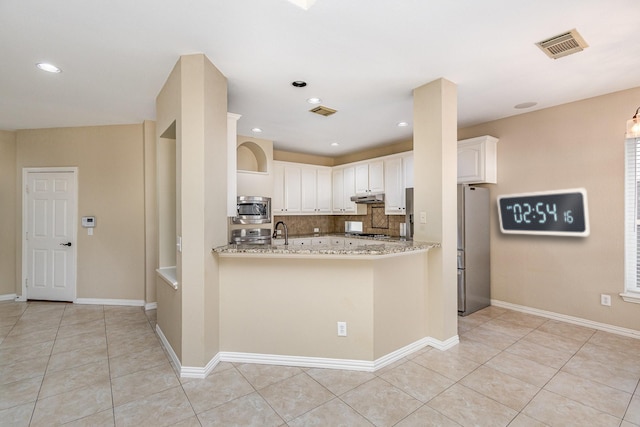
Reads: 2.54.16
